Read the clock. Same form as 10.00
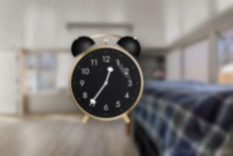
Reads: 12.36
